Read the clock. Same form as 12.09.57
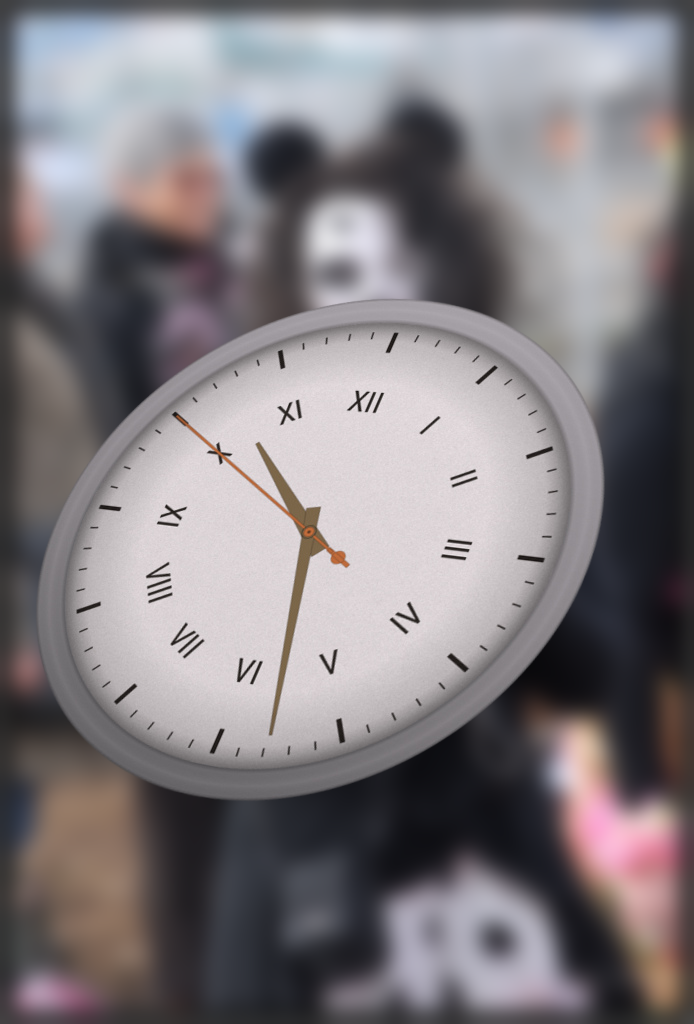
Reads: 10.27.50
